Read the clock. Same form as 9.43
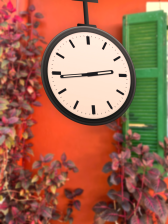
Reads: 2.44
